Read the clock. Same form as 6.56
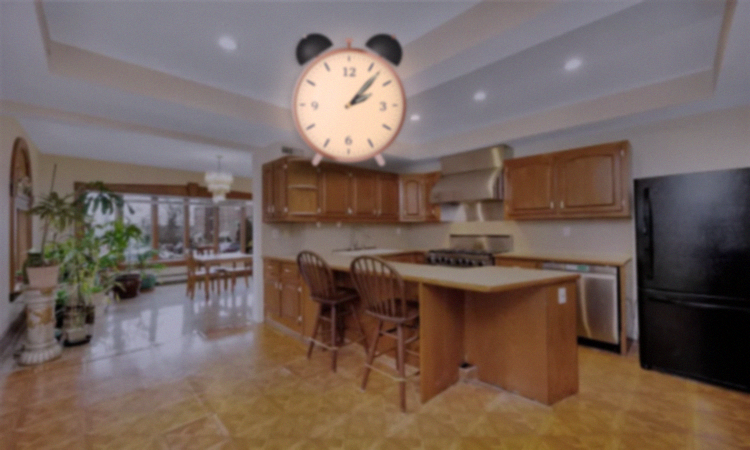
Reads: 2.07
